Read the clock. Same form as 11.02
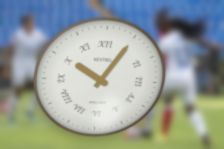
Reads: 10.05
